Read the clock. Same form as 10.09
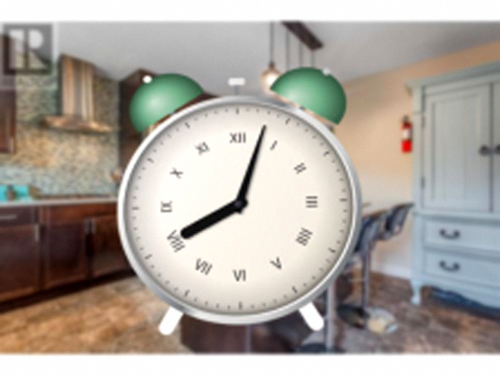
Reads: 8.03
